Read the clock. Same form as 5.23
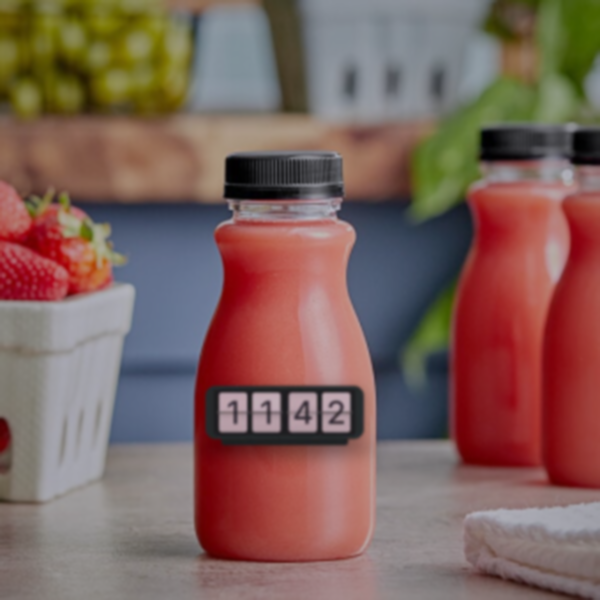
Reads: 11.42
